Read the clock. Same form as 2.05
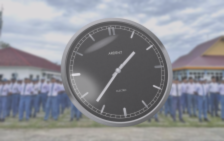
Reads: 1.37
